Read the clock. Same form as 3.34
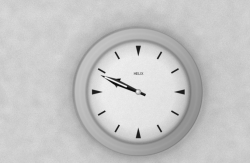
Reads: 9.49
